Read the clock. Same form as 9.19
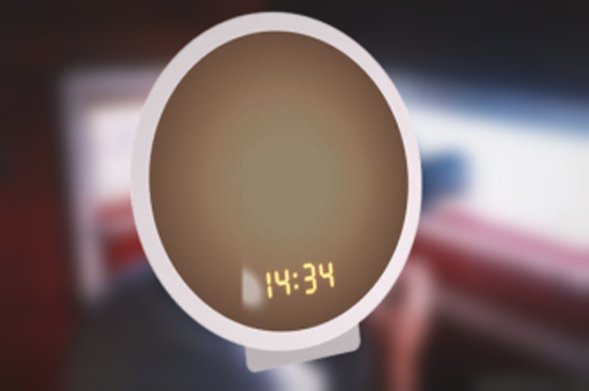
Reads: 14.34
